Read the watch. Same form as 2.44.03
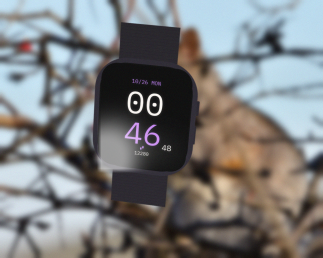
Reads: 0.46.48
